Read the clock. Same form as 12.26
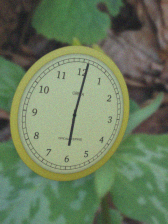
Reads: 6.01
